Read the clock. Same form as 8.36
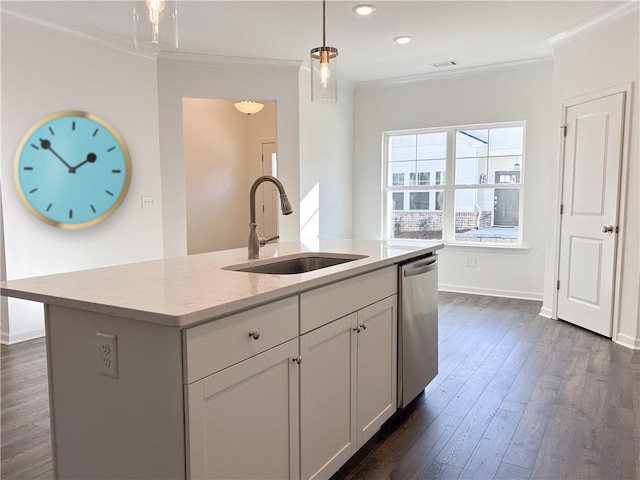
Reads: 1.52
